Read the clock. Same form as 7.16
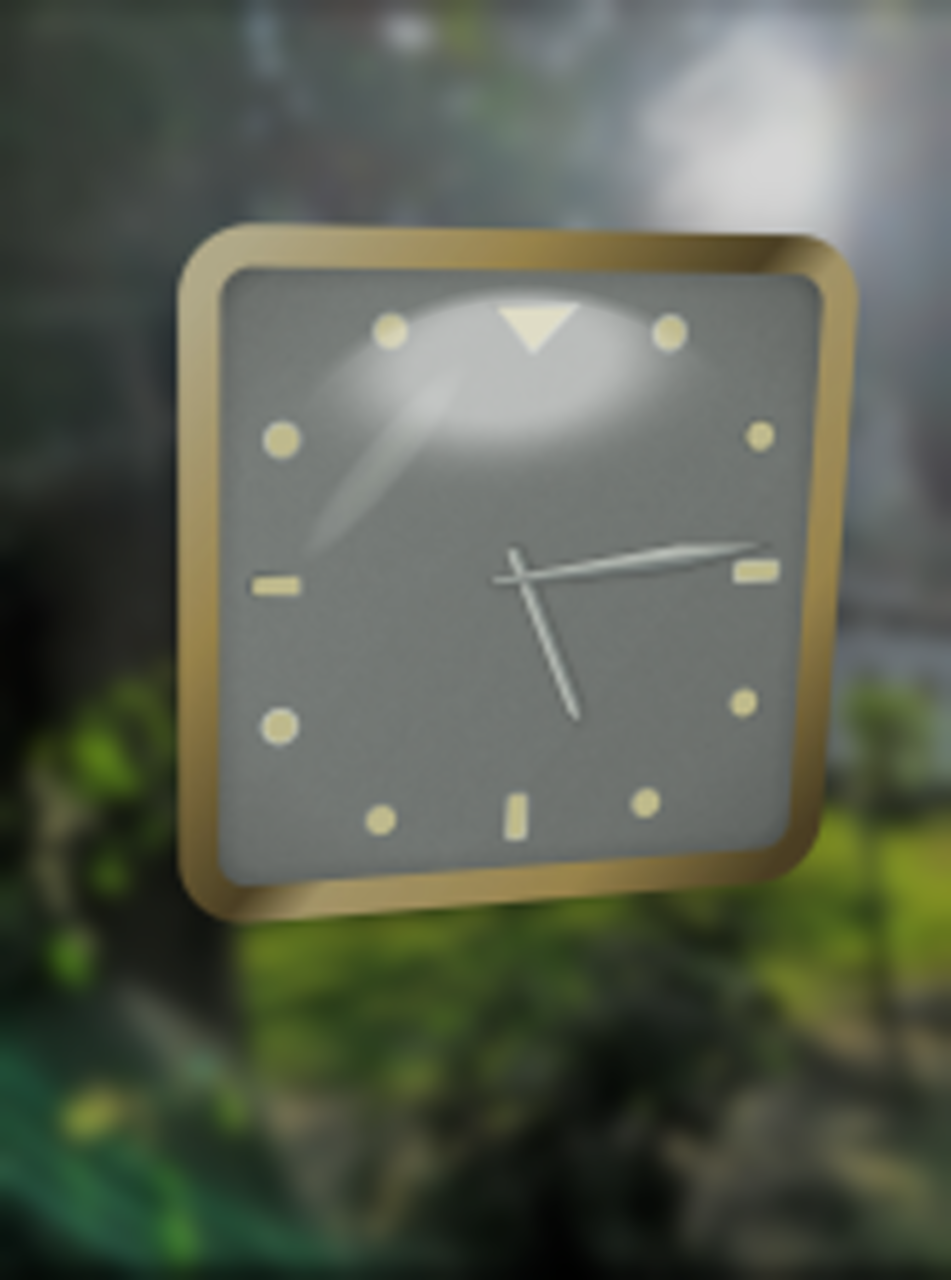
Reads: 5.14
